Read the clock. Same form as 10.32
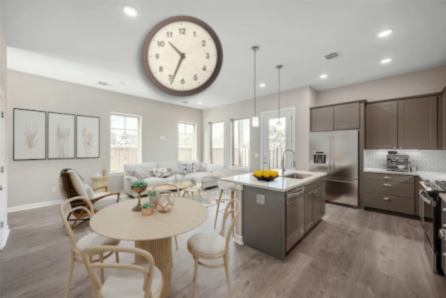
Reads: 10.34
